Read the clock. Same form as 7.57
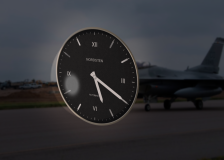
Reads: 5.20
